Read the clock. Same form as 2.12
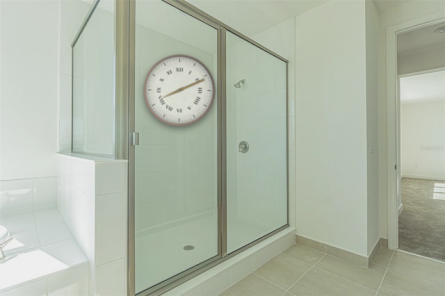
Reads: 8.11
